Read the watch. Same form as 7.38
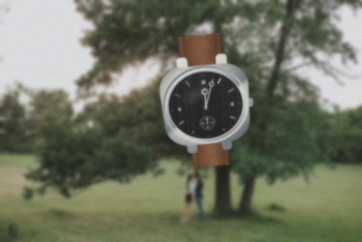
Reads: 12.03
